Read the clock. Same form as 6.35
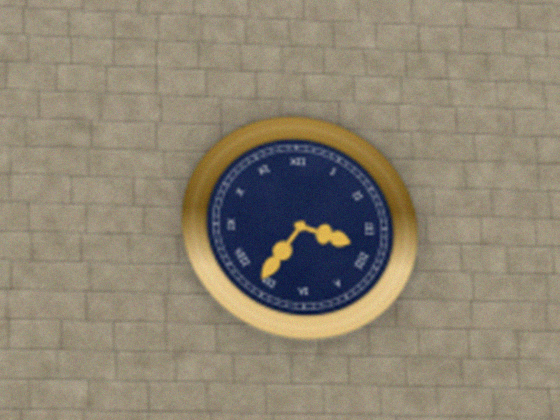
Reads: 3.36
